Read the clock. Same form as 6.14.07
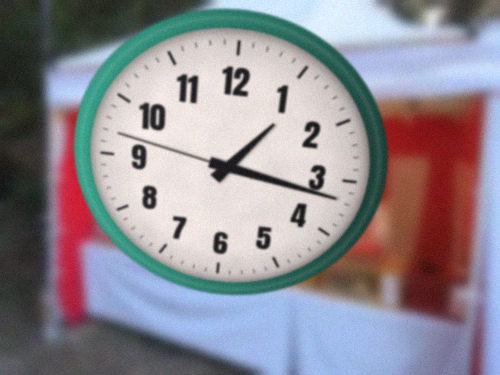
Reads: 1.16.47
